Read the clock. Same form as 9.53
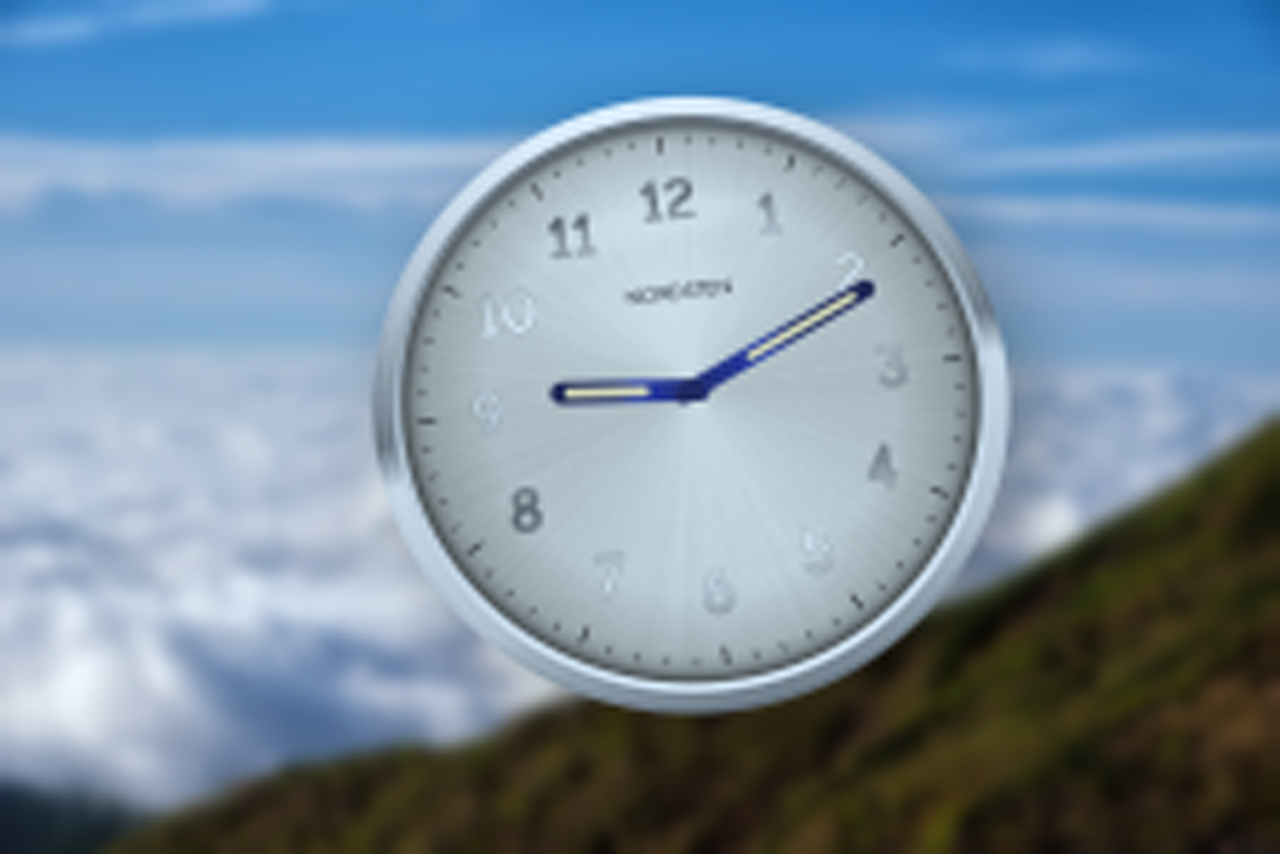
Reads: 9.11
